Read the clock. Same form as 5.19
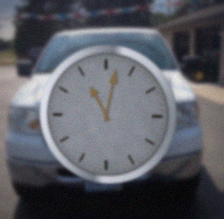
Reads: 11.02
